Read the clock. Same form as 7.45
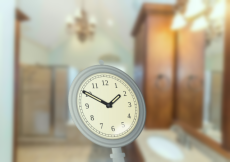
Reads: 1.50
